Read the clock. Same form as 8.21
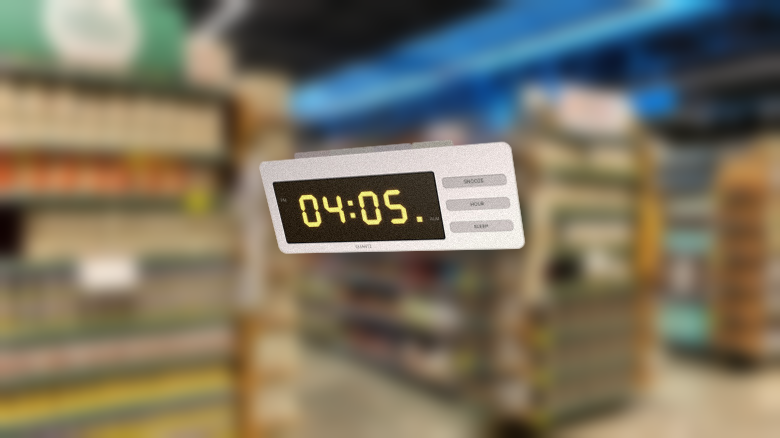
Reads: 4.05
